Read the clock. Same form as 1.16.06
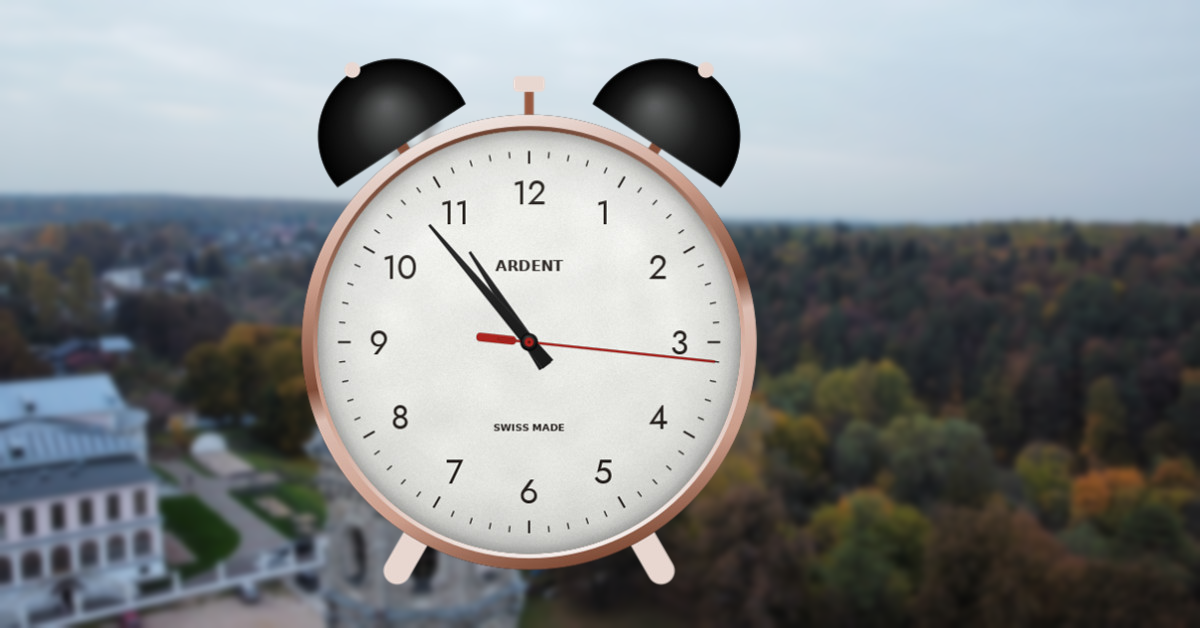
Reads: 10.53.16
